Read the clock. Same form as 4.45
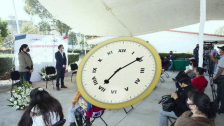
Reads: 7.09
